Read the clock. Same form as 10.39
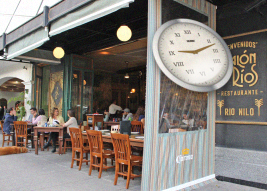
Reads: 9.12
